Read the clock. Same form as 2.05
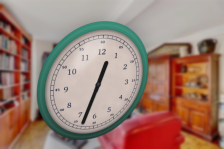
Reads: 12.33
